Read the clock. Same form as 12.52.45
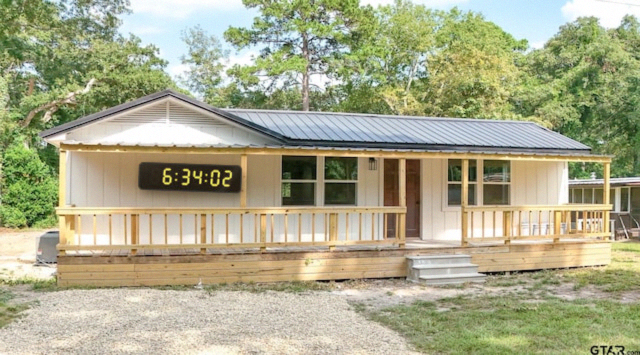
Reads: 6.34.02
